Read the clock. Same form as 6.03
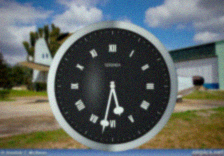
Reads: 5.32
